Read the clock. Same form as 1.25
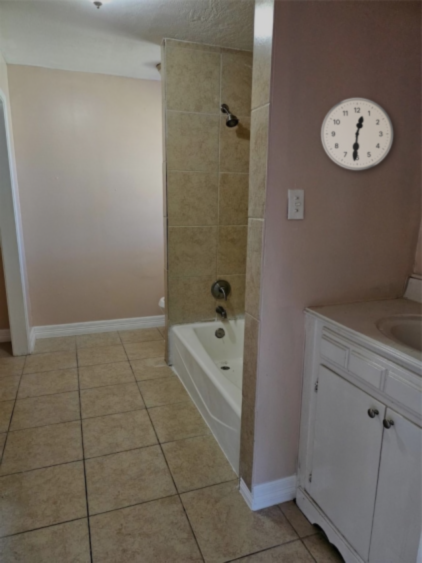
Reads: 12.31
